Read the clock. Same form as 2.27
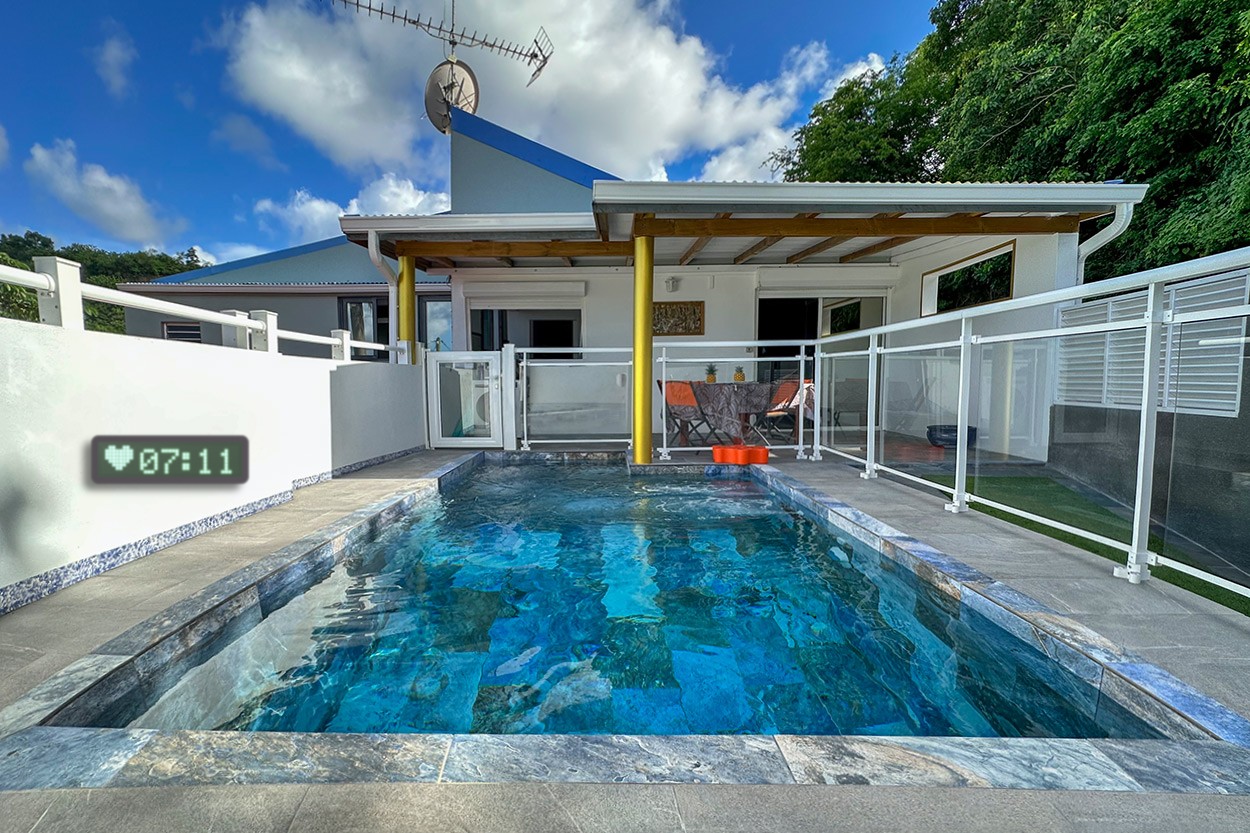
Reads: 7.11
